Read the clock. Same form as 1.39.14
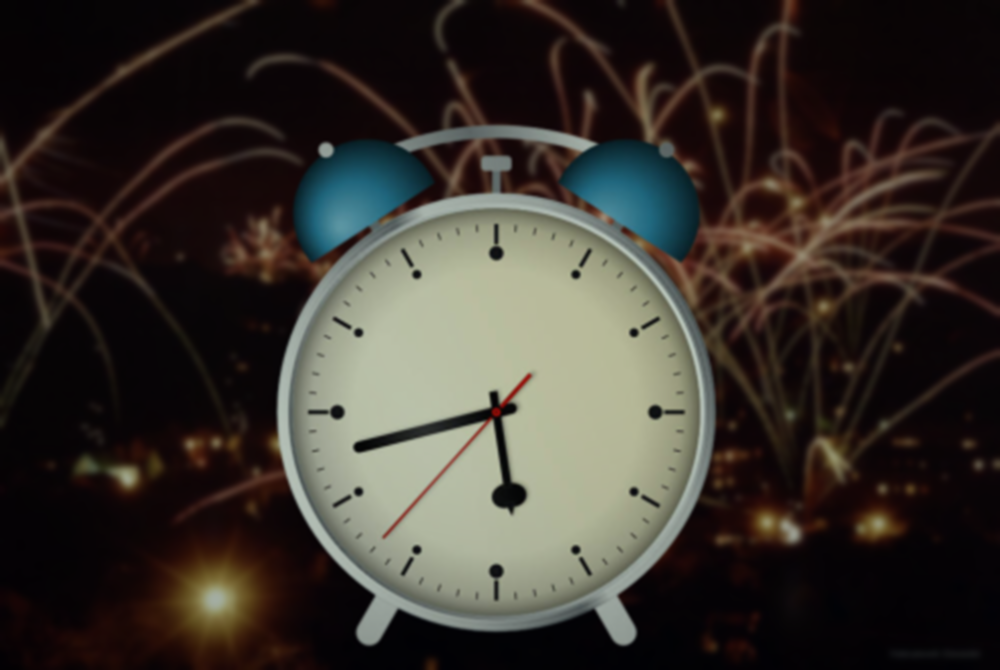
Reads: 5.42.37
